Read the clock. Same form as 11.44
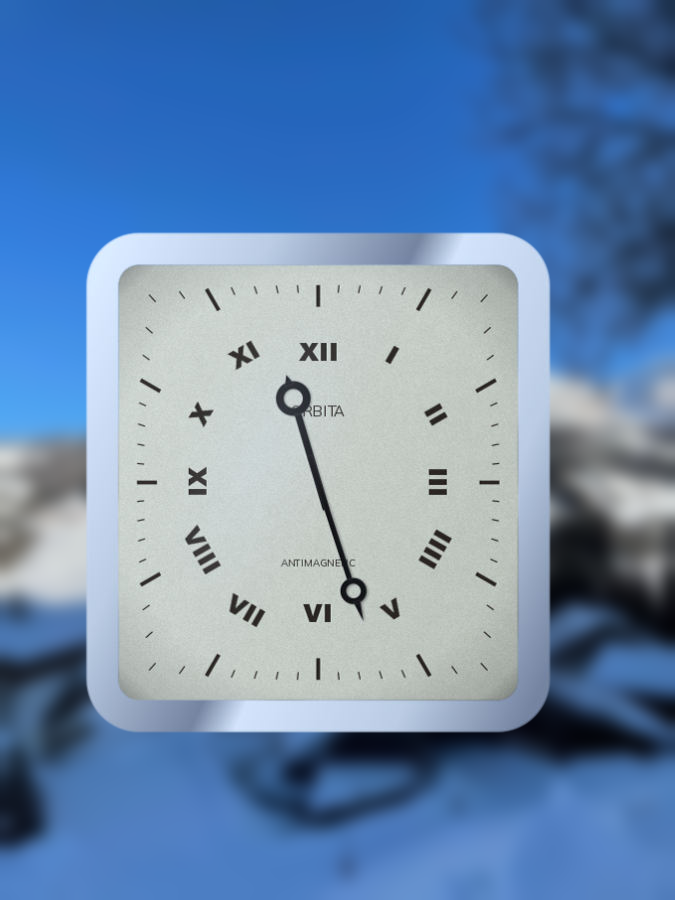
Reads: 11.27
